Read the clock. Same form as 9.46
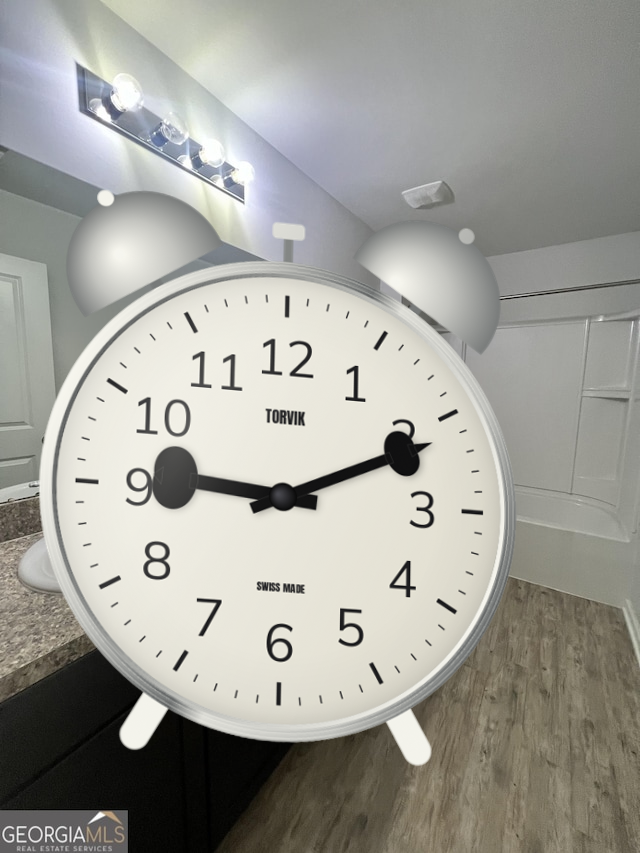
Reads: 9.11
